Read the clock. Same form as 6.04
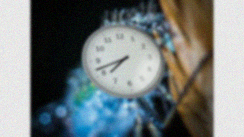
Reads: 7.42
